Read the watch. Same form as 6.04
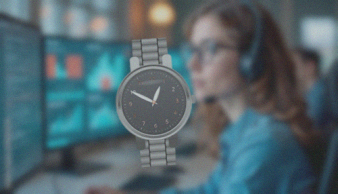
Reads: 12.50
